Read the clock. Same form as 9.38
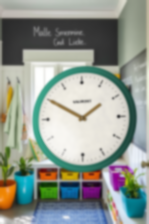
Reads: 1.50
